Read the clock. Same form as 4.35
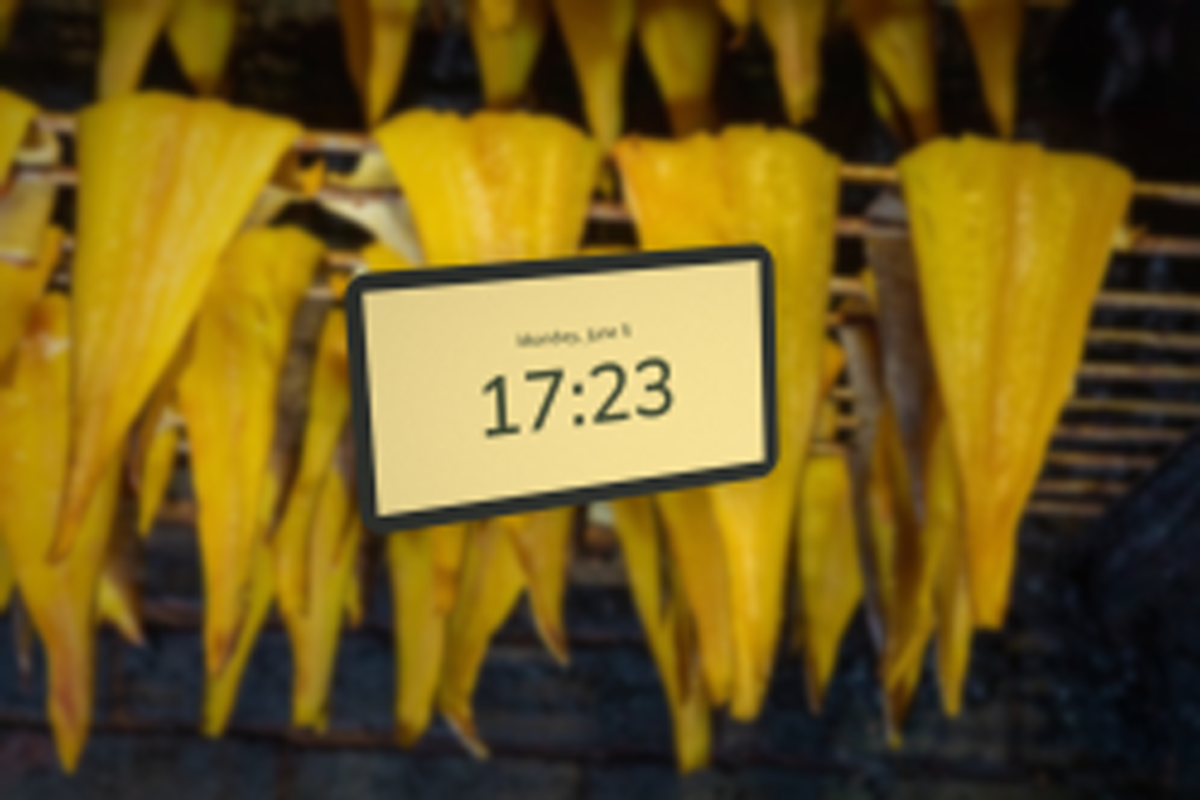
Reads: 17.23
